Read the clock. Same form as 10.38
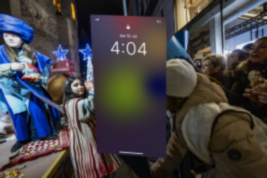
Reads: 4.04
